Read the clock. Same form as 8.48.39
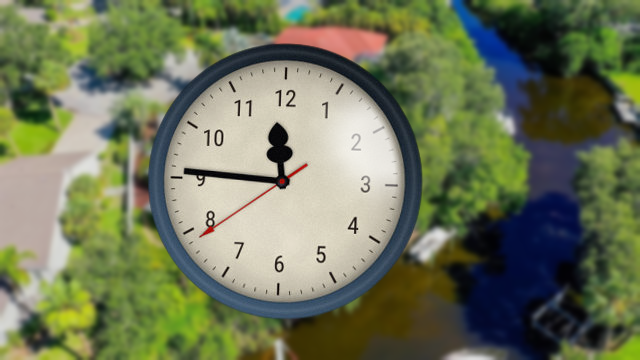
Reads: 11.45.39
